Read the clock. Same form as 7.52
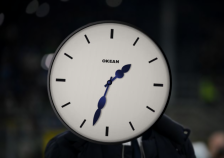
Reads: 1.33
